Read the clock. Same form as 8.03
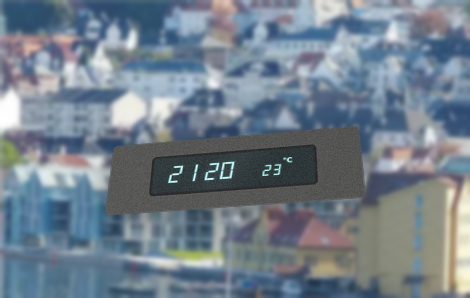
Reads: 21.20
